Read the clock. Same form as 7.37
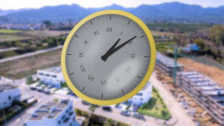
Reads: 1.09
